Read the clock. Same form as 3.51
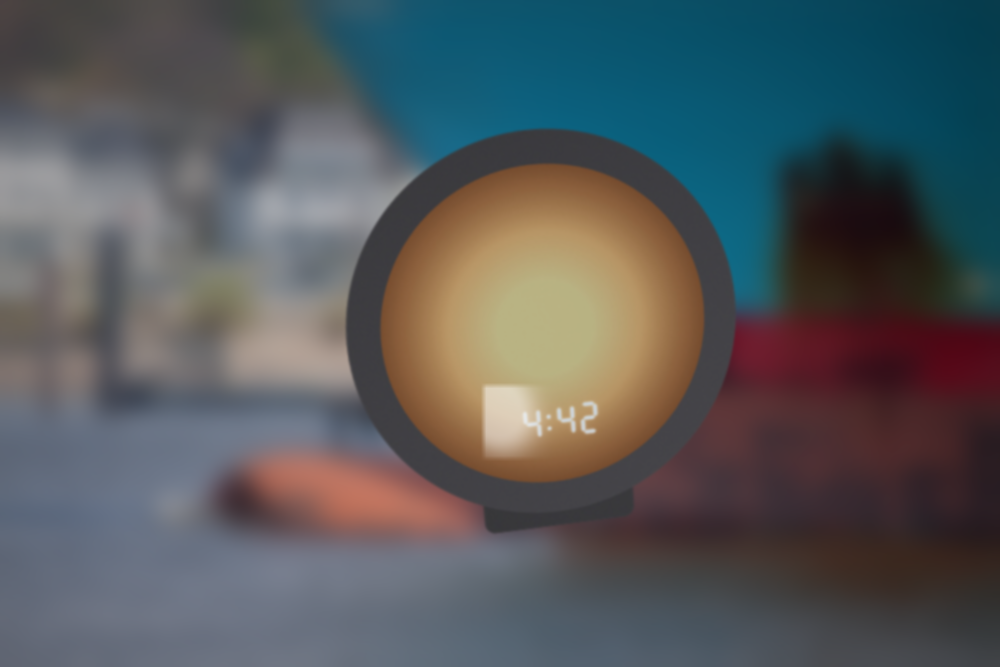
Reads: 4.42
